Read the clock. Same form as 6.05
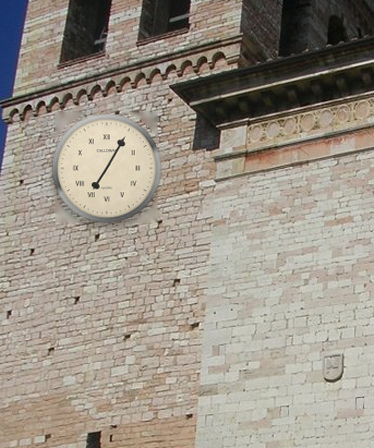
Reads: 7.05
